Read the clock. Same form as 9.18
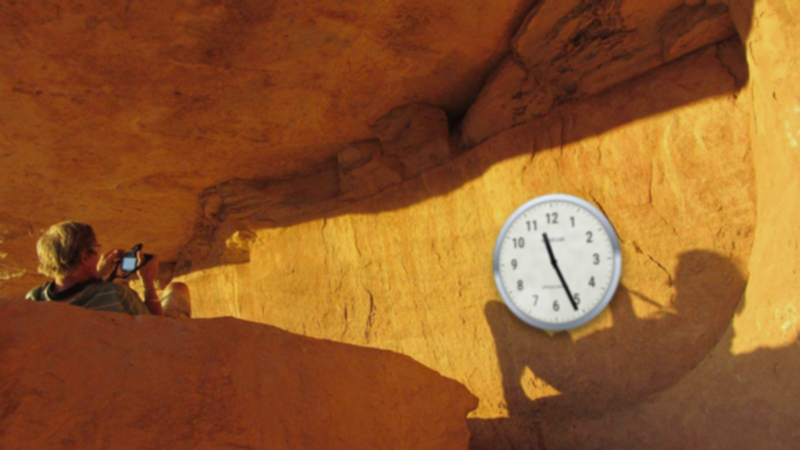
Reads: 11.26
